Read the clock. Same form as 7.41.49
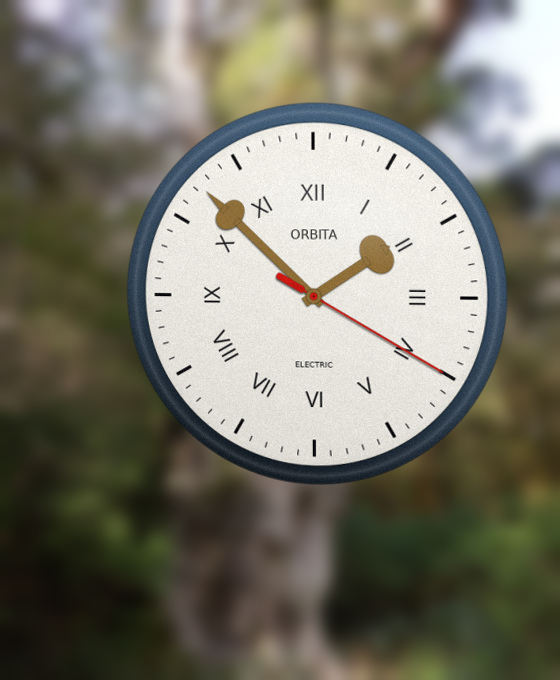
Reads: 1.52.20
